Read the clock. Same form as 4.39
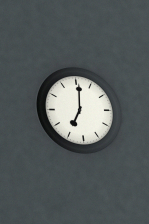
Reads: 7.01
